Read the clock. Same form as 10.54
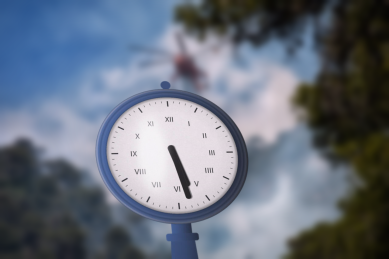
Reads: 5.28
